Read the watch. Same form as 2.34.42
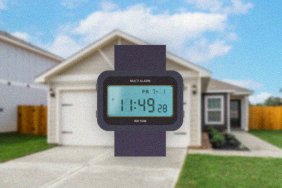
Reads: 11.49.28
